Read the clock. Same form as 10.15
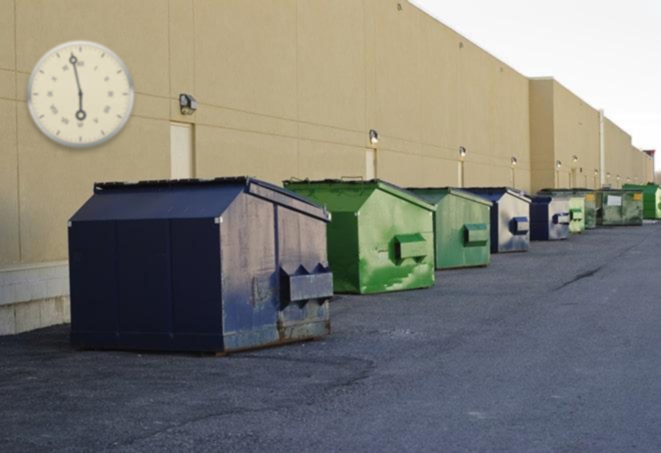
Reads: 5.58
